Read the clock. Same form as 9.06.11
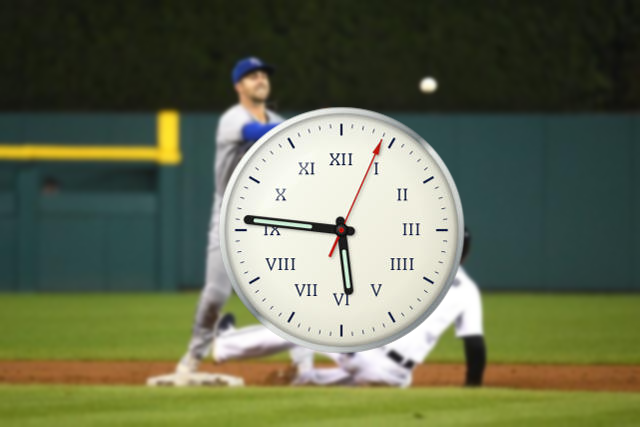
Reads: 5.46.04
